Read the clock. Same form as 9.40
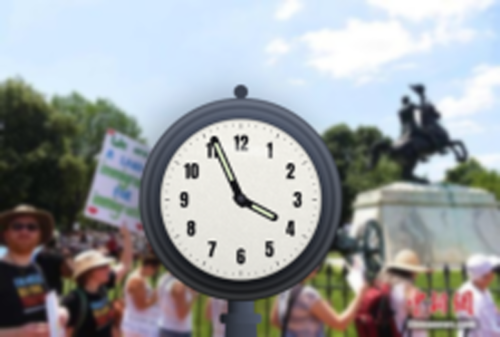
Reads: 3.56
